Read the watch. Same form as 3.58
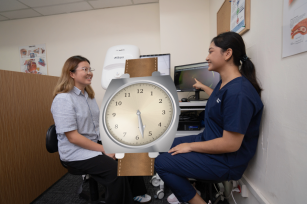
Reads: 5.28
